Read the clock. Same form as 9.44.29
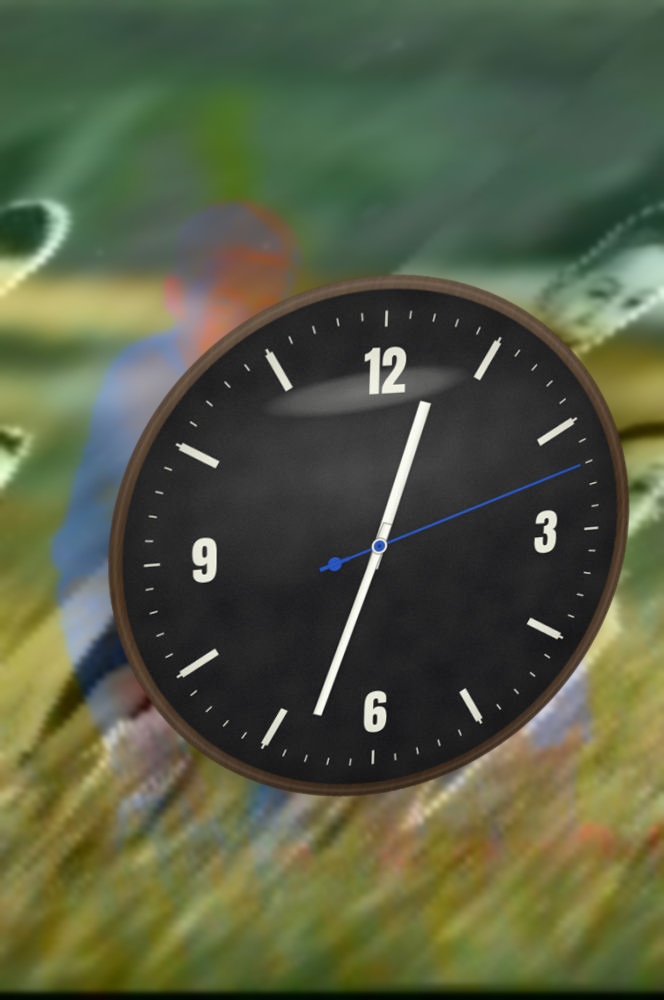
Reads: 12.33.12
